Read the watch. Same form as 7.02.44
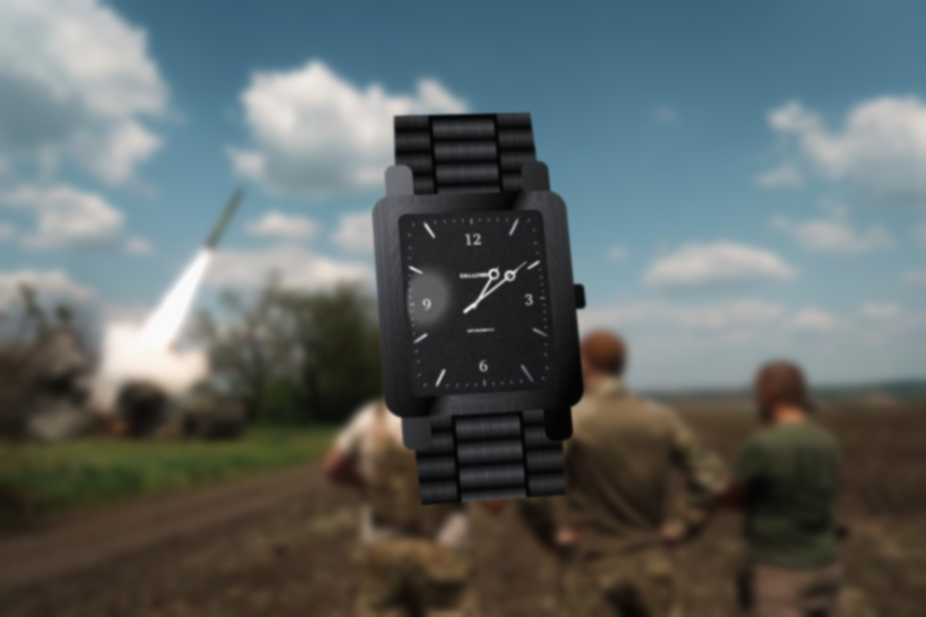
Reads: 1.09.09
